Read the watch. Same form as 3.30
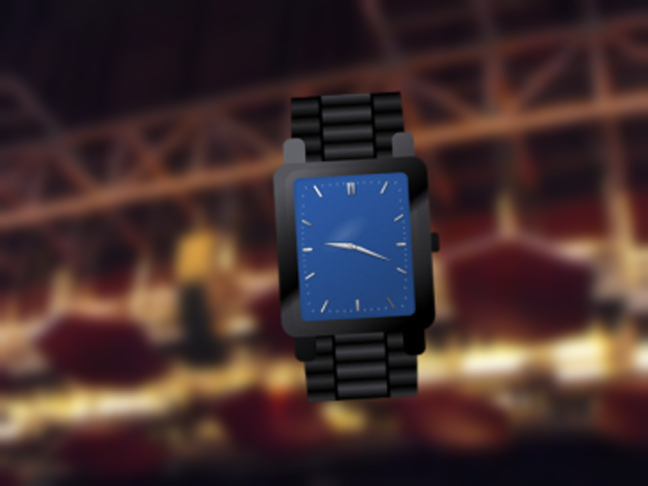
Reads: 9.19
